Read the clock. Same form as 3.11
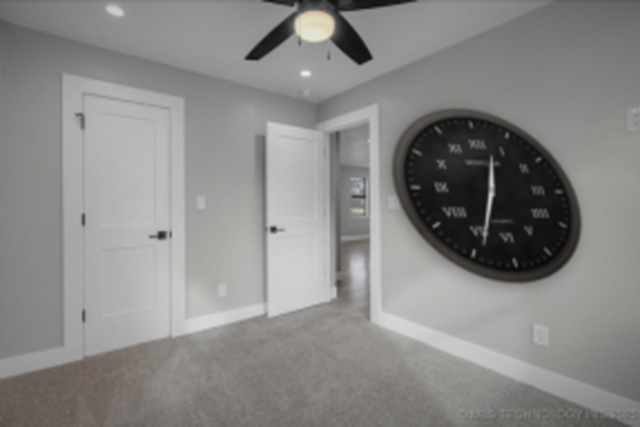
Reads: 12.34
